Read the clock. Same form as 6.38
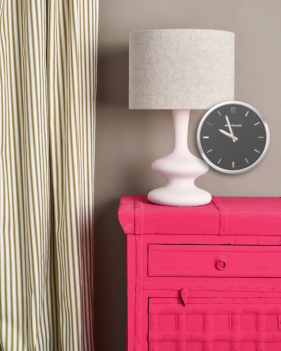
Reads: 9.57
